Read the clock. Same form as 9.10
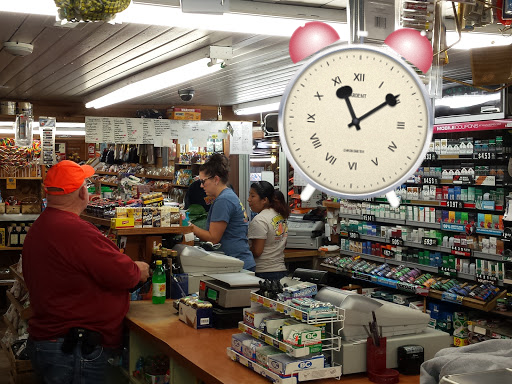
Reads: 11.09
